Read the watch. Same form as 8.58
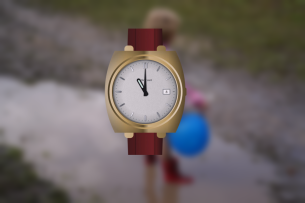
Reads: 11.00
